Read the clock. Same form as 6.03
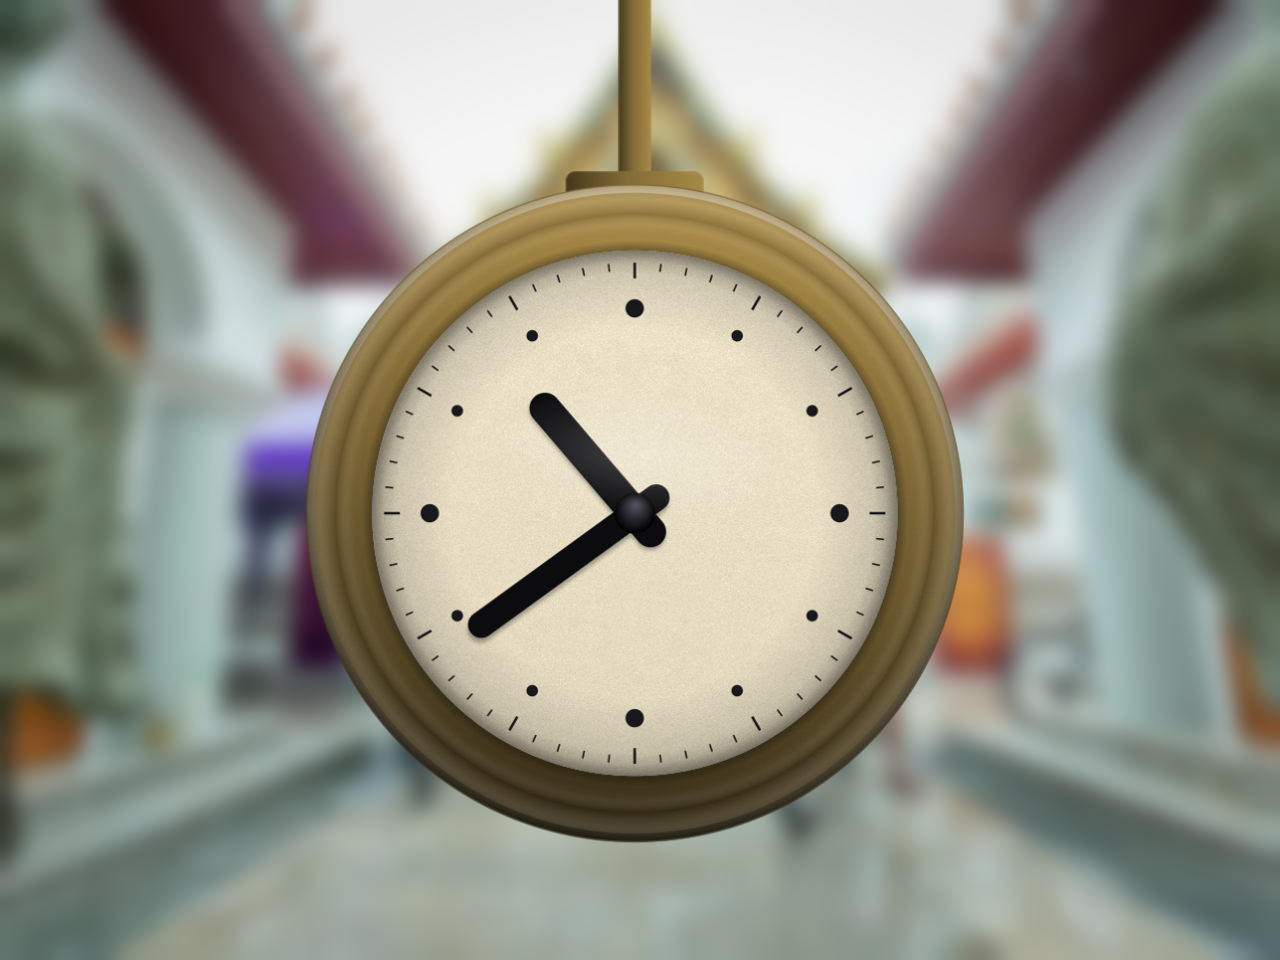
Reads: 10.39
